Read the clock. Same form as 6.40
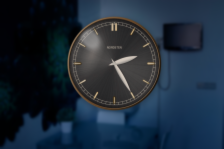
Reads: 2.25
